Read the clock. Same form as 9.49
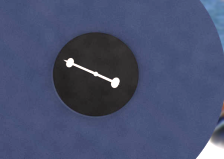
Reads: 3.49
